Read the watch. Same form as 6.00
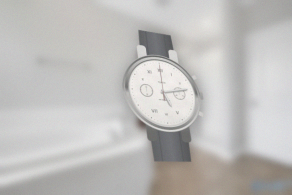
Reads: 5.13
